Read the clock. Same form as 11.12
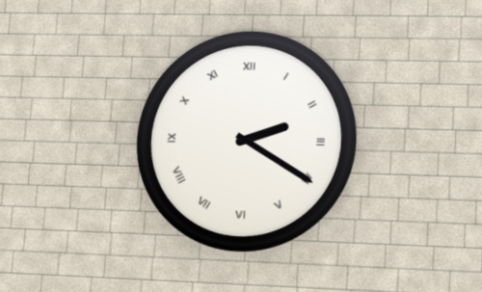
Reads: 2.20
